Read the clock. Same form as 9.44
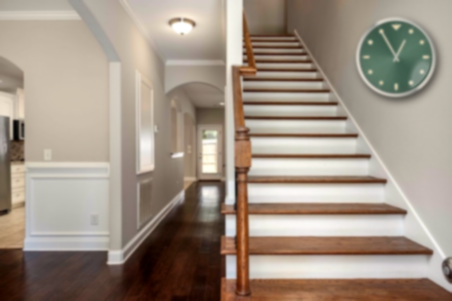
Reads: 12.55
